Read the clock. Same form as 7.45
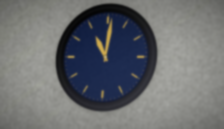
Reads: 11.01
